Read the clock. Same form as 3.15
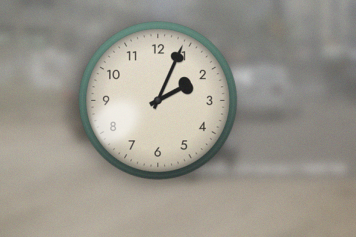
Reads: 2.04
